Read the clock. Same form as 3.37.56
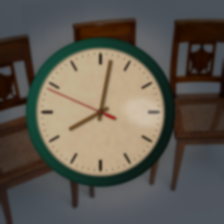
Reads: 8.01.49
